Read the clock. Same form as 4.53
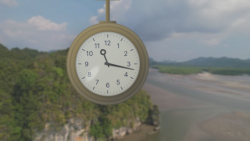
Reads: 11.17
